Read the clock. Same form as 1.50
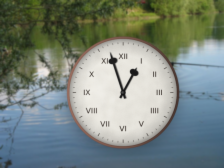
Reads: 12.57
